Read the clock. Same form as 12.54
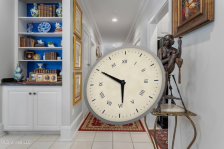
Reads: 5.50
